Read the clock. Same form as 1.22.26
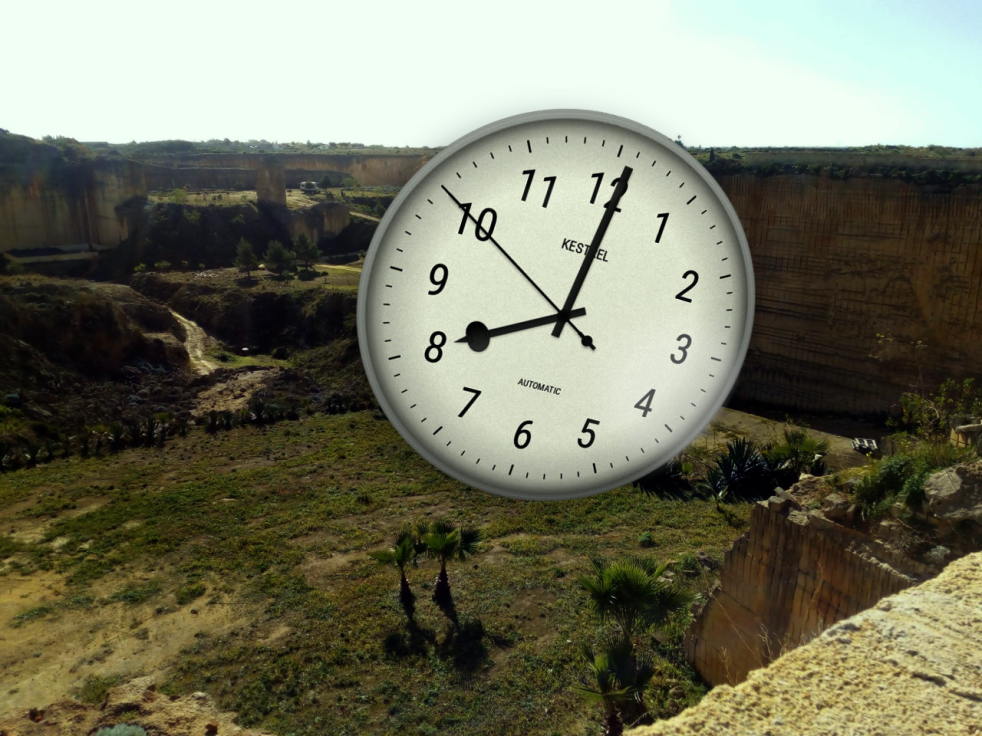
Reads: 8.00.50
